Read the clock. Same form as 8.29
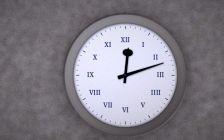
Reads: 12.12
